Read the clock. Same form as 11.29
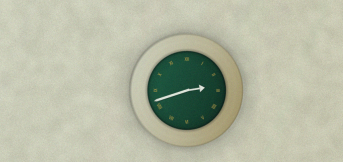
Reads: 2.42
